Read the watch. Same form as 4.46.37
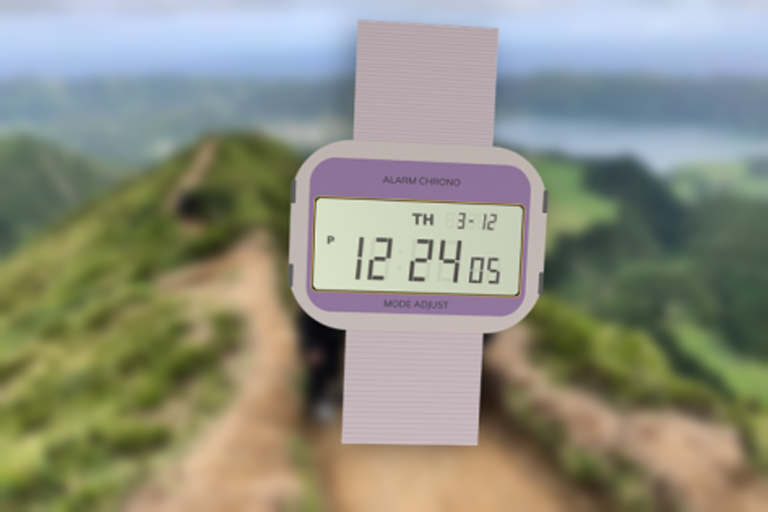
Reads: 12.24.05
